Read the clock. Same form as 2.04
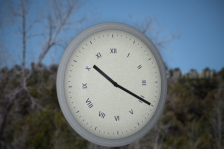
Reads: 10.20
